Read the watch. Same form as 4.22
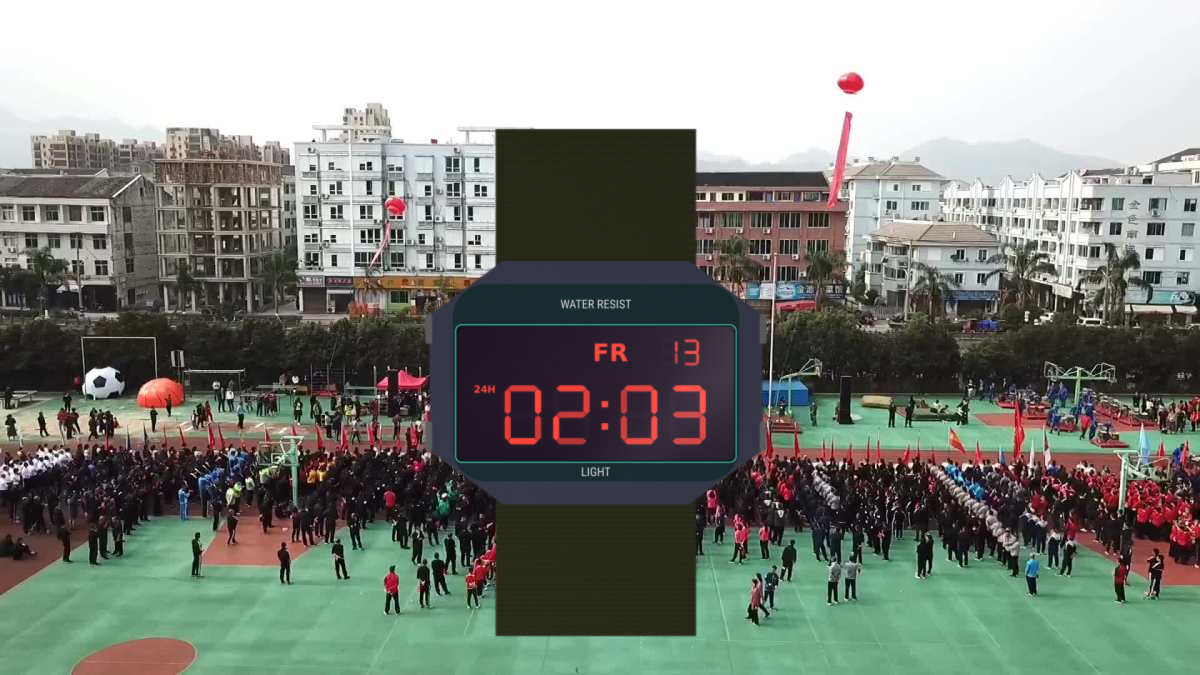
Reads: 2.03
